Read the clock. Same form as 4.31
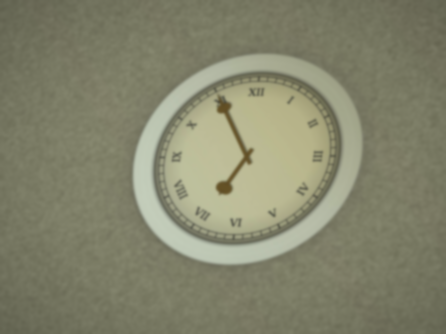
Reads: 6.55
